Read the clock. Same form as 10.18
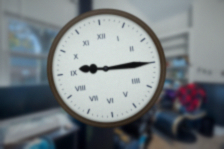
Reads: 9.15
